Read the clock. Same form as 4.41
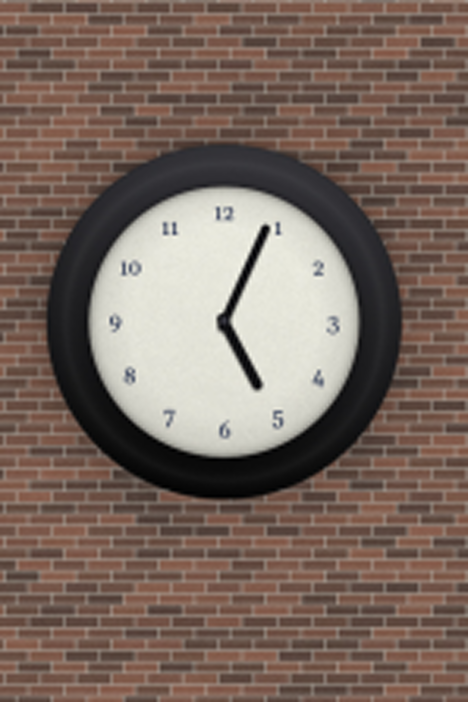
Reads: 5.04
